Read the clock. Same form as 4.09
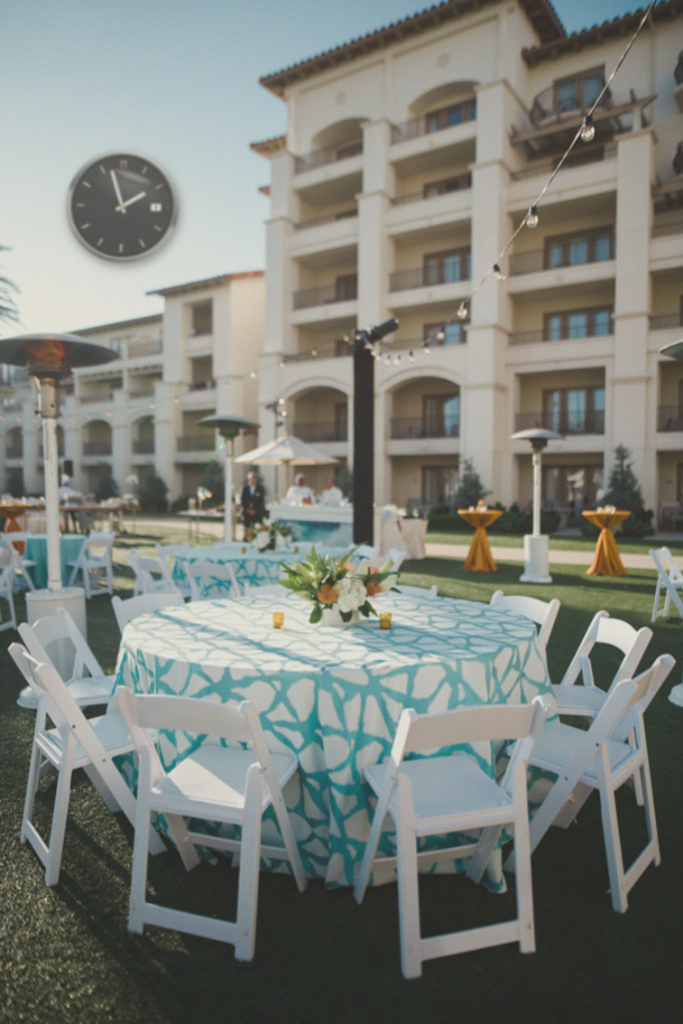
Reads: 1.57
